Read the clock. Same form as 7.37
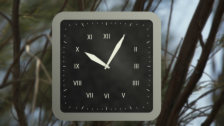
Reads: 10.05
